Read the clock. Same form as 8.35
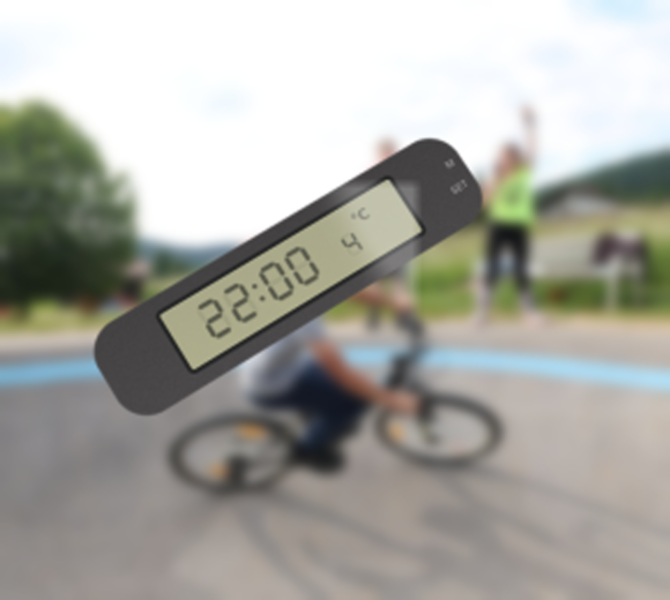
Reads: 22.00
